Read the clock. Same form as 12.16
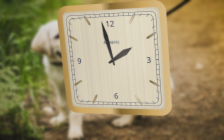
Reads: 1.58
